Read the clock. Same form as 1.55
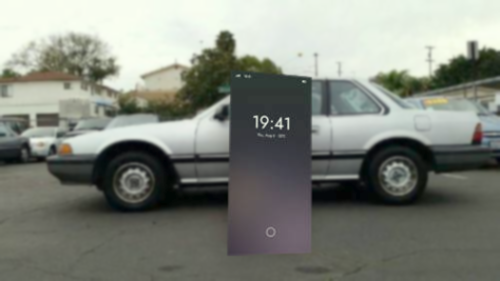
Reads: 19.41
